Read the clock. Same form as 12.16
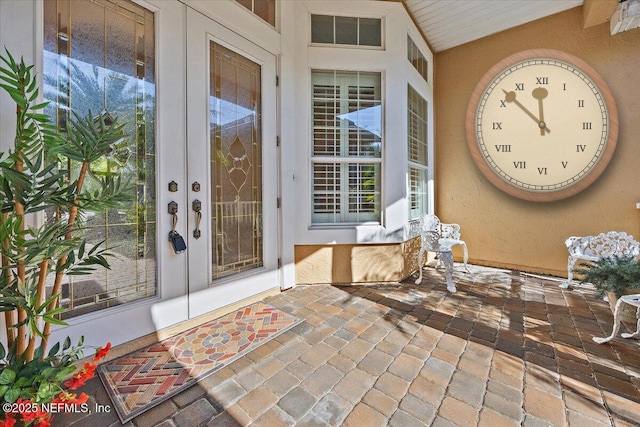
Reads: 11.52
